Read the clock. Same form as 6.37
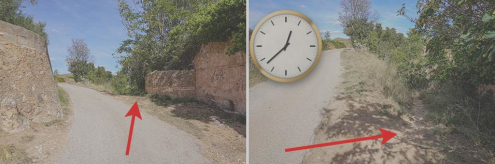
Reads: 12.38
